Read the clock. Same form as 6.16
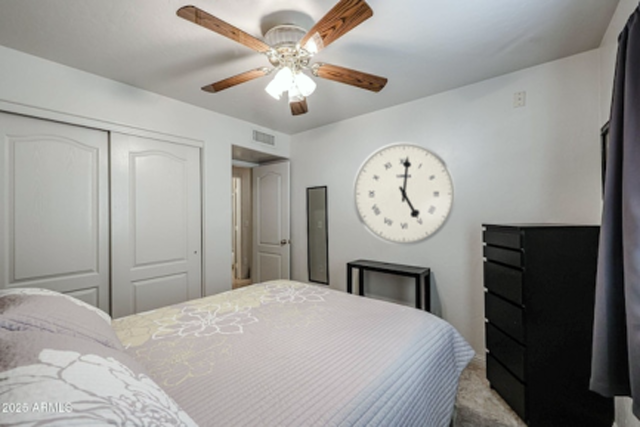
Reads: 5.01
